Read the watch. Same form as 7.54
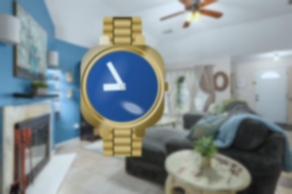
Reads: 8.55
